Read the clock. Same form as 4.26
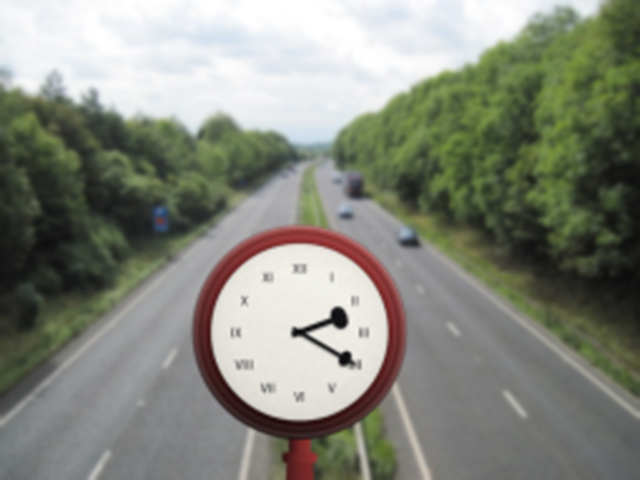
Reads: 2.20
